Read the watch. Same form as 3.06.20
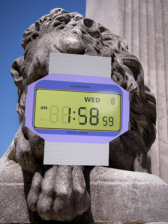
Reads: 1.58.59
